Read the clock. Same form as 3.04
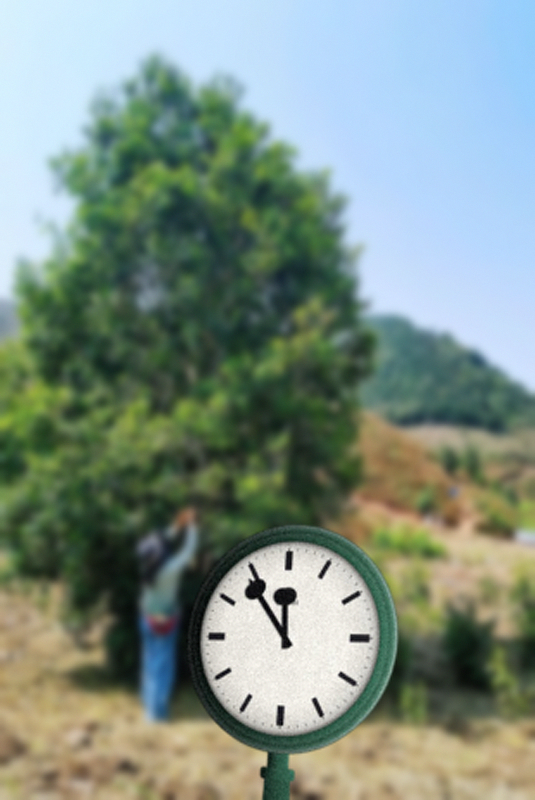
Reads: 11.54
